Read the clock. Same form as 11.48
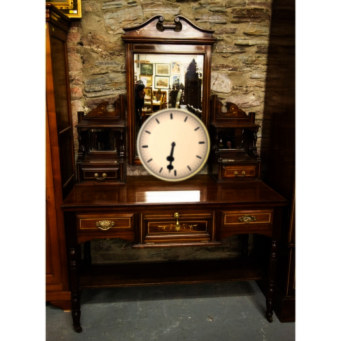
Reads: 6.32
